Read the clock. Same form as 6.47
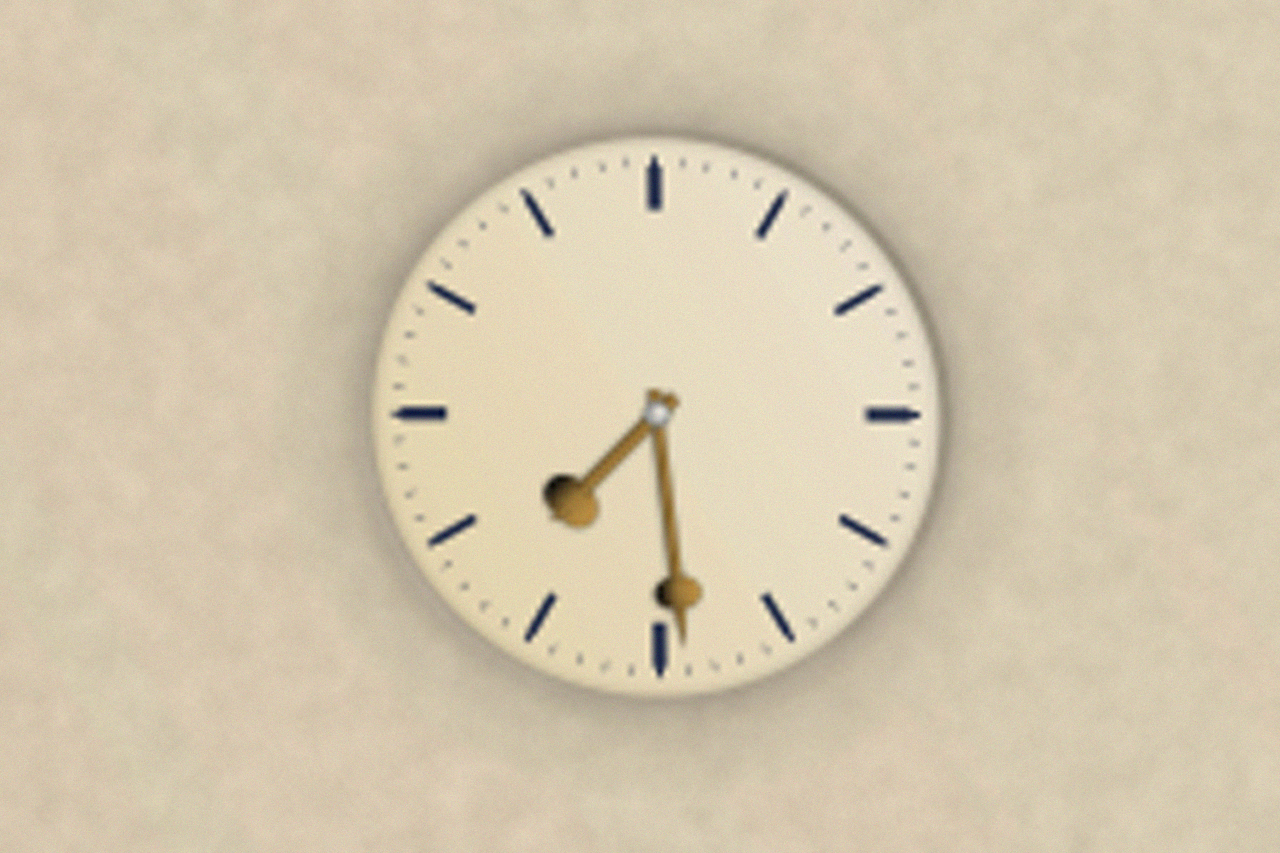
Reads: 7.29
